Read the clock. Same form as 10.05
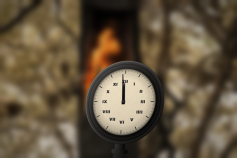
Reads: 11.59
